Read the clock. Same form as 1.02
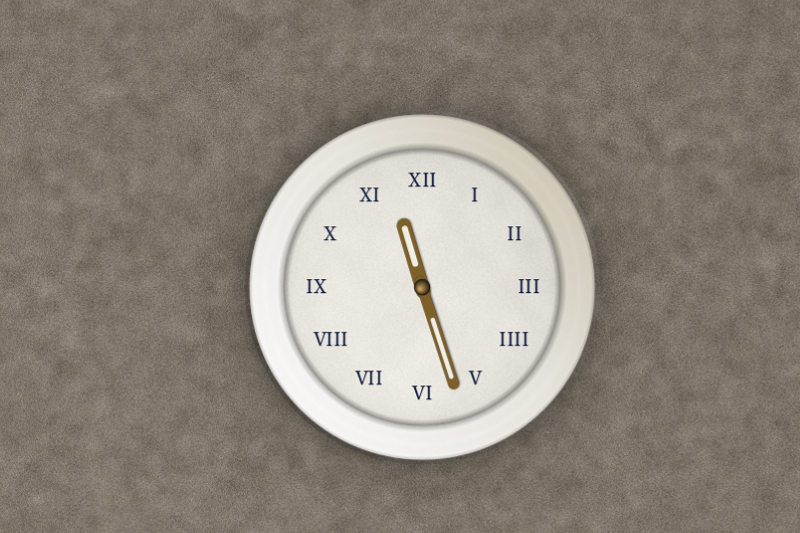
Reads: 11.27
